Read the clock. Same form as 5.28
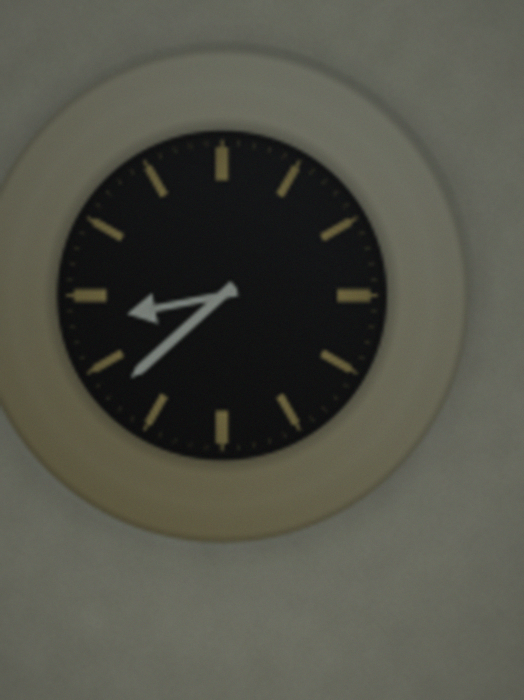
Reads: 8.38
